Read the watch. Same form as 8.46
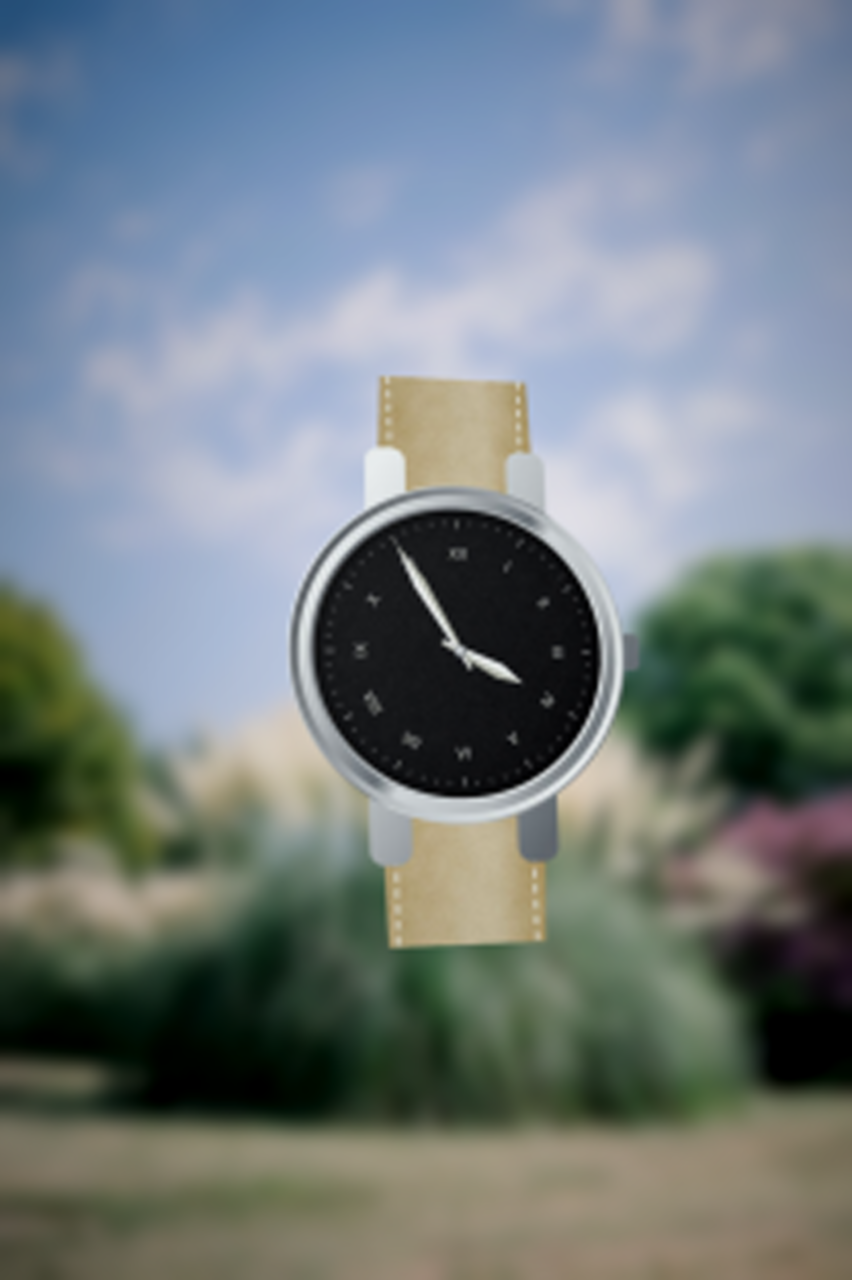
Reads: 3.55
